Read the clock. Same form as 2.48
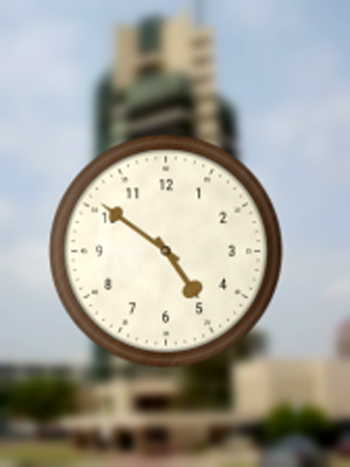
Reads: 4.51
